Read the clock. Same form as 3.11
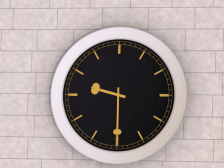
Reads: 9.30
